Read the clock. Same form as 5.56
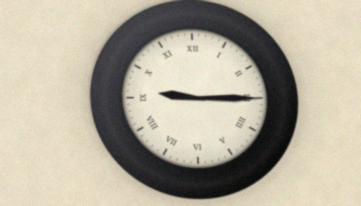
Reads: 9.15
